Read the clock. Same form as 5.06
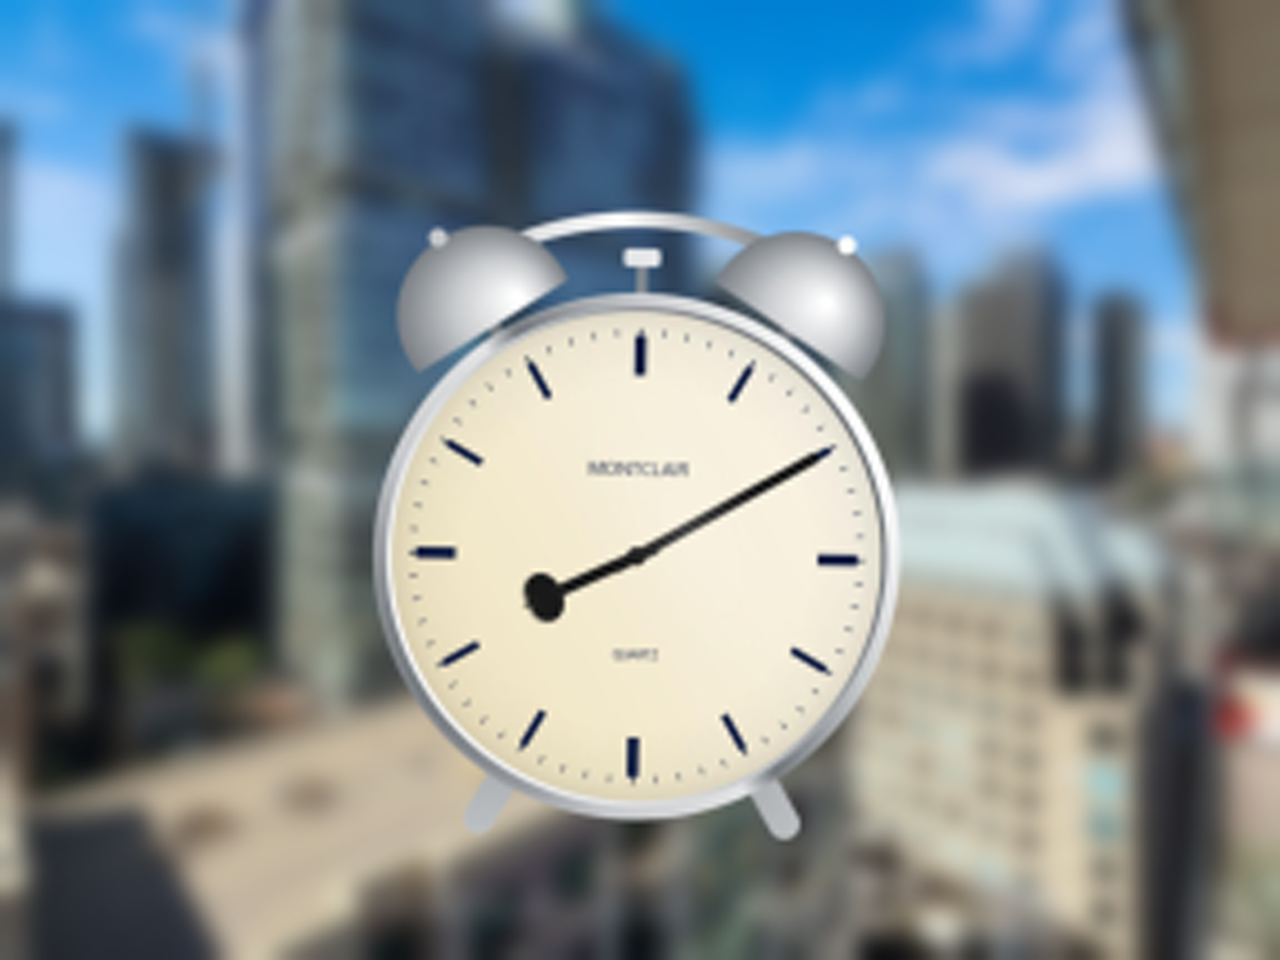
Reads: 8.10
